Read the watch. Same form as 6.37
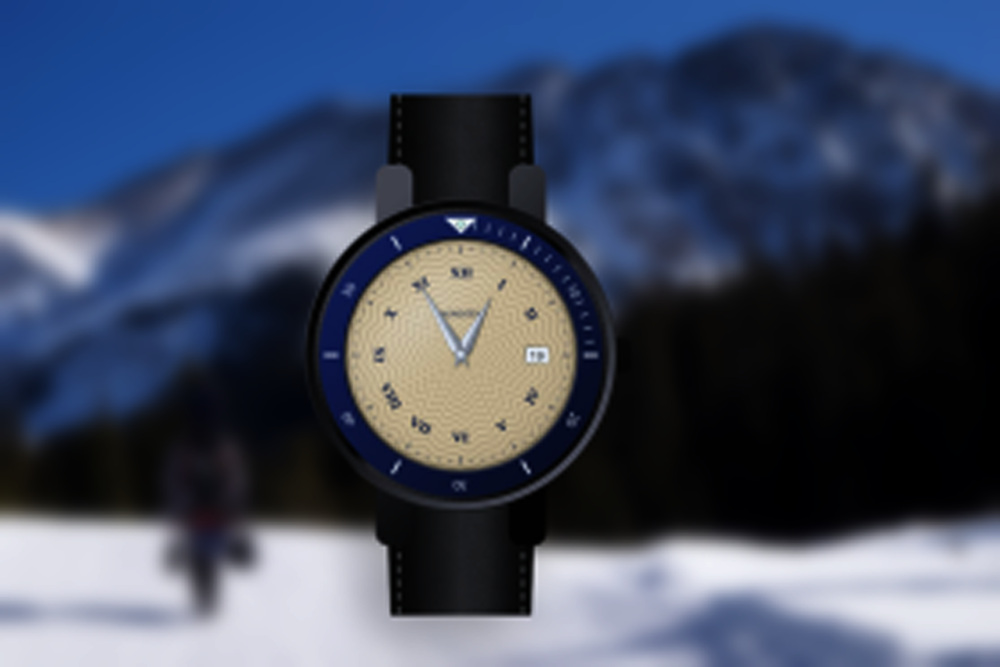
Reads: 12.55
